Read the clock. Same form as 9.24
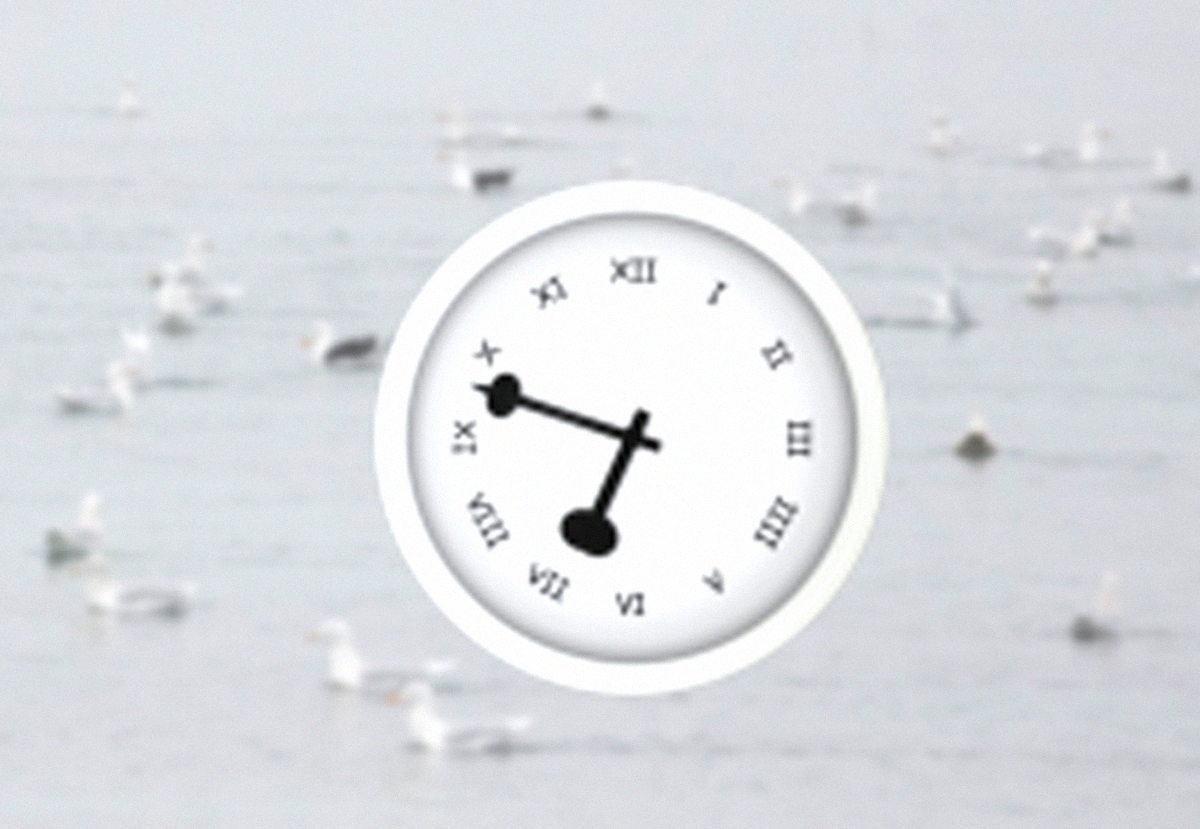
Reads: 6.48
